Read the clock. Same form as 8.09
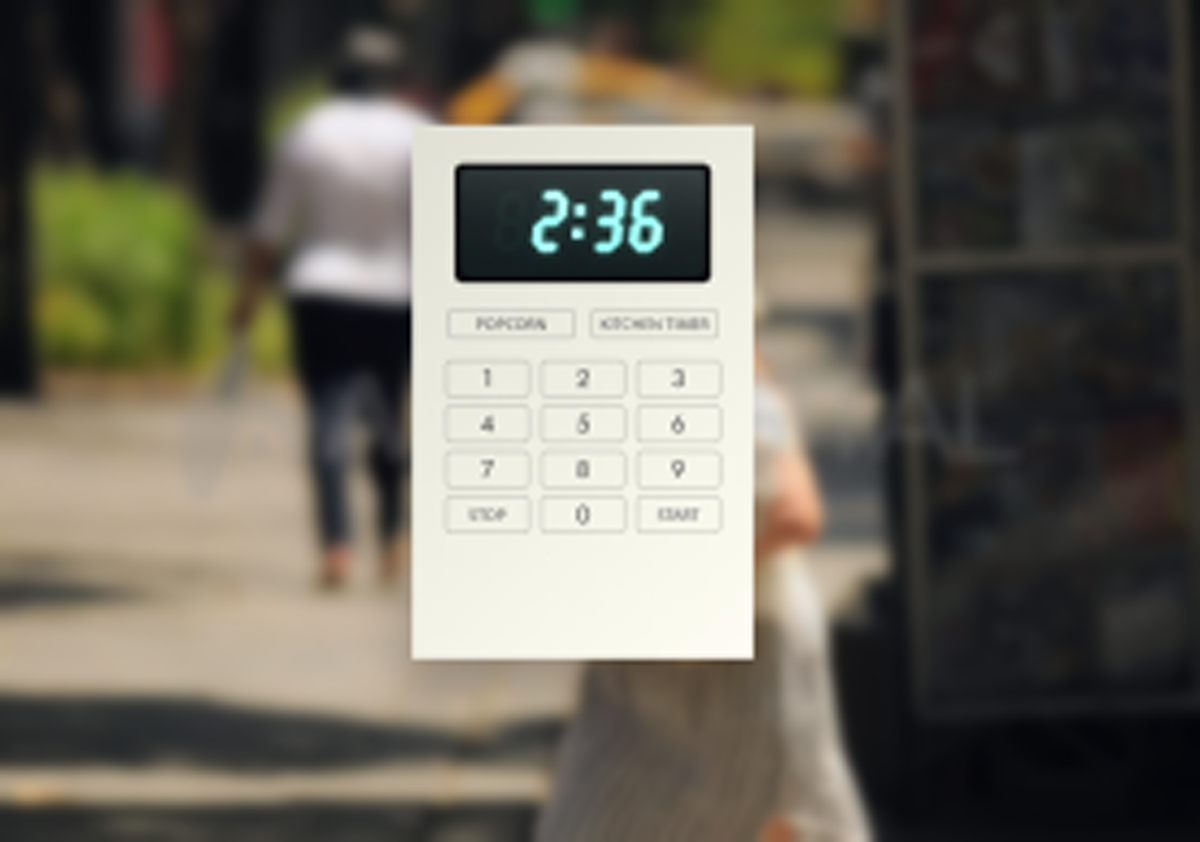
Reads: 2.36
